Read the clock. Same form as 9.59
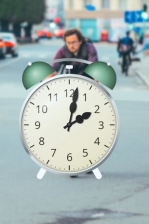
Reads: 2.02
